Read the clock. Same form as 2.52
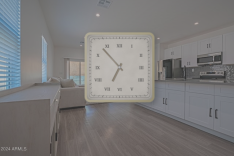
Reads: 6.53
